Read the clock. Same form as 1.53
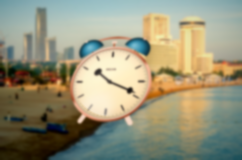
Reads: 10.19
